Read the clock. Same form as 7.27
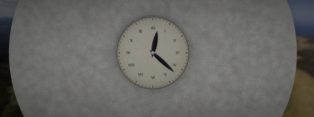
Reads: 12.22
